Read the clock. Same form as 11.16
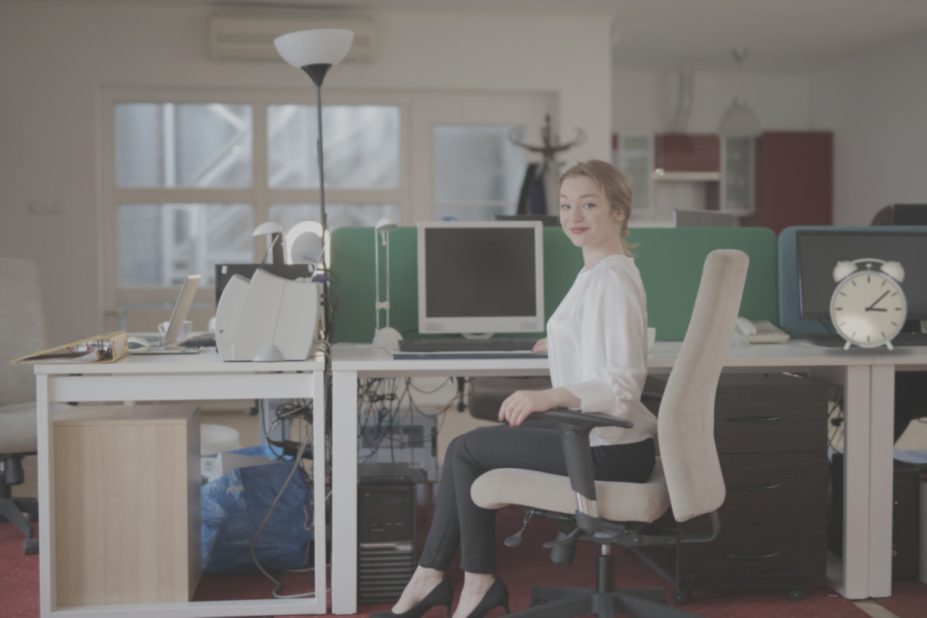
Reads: 3.08
